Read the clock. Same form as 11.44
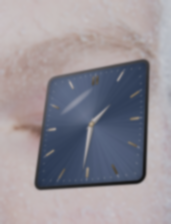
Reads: 1.31
